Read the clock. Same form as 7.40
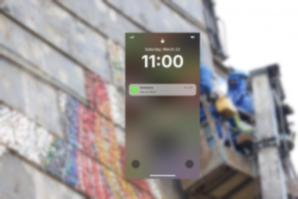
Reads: 11.00
